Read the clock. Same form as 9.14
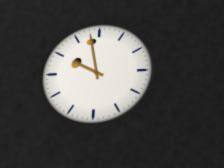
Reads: 9.58
